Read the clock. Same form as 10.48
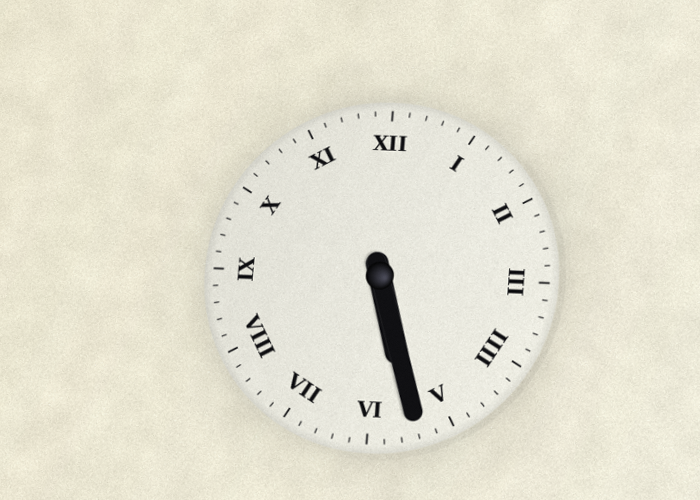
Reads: 5.27
